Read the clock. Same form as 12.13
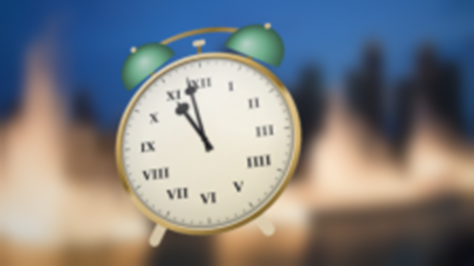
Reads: 10.58
